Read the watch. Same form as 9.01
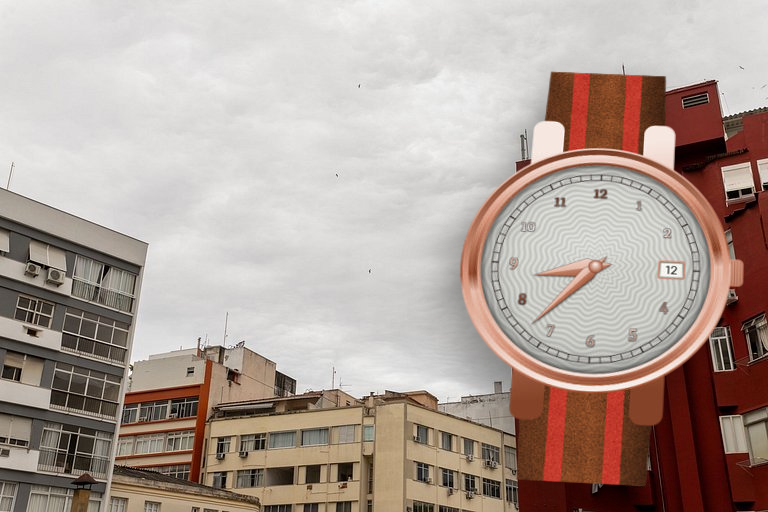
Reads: 8.37
